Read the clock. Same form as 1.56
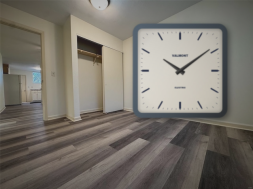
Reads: 10.09
